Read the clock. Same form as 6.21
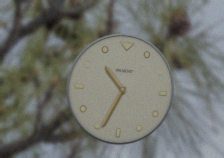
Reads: 10.34
